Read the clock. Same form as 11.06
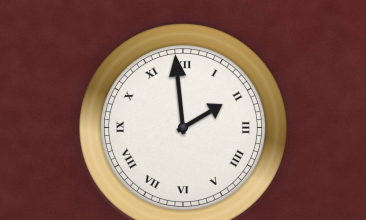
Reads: 1.59
